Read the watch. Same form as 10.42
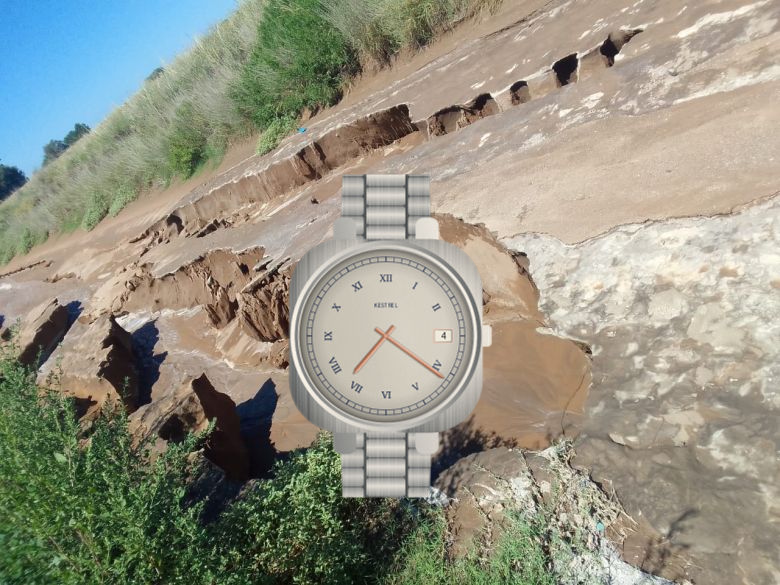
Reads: 7.21
